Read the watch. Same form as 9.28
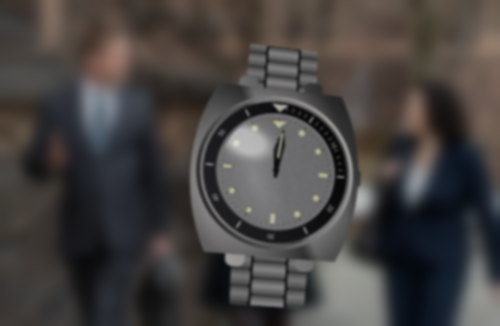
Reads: 12.01
